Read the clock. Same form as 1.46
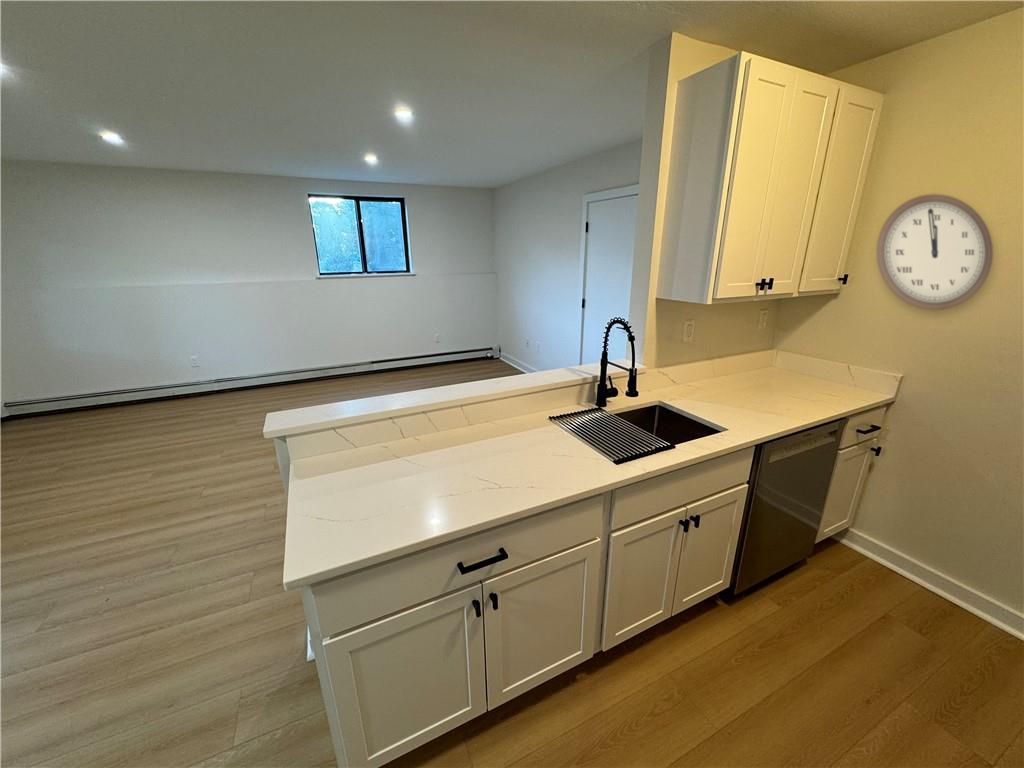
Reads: 11.59
